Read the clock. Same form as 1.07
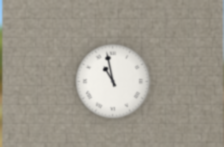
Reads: 10.58
